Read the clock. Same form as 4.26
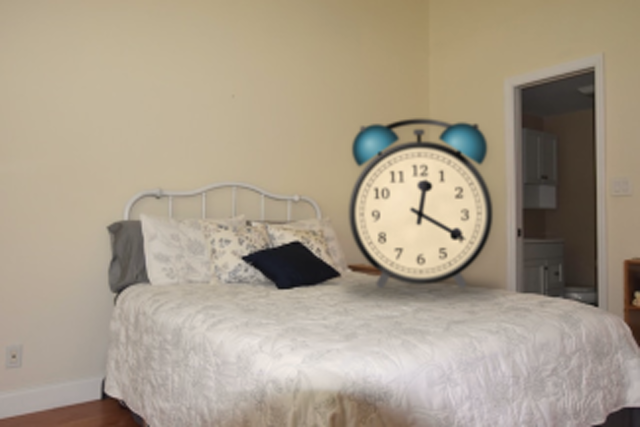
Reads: 12.20
